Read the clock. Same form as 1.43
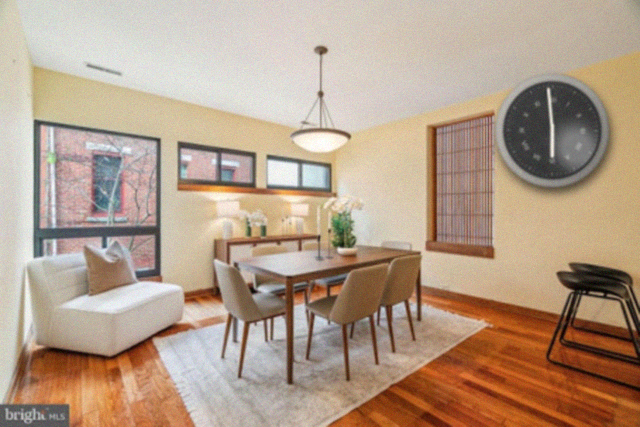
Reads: 5.59
